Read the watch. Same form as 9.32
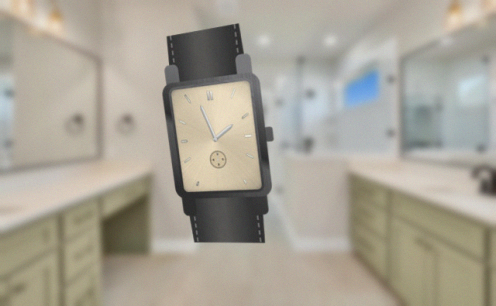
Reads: 1.57
